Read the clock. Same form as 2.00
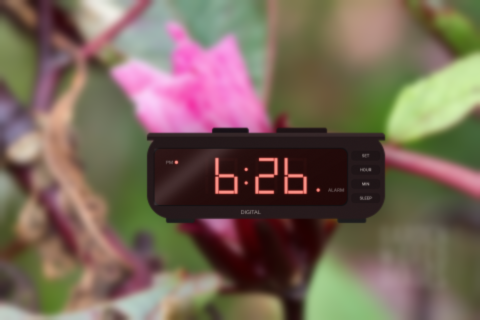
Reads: 6.26
